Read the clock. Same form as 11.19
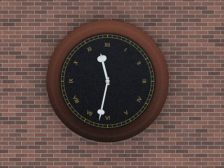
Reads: 11.32
